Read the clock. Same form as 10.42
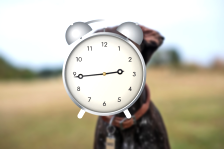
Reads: 2.44
